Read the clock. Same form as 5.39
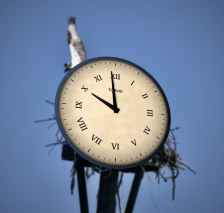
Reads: 9.59
